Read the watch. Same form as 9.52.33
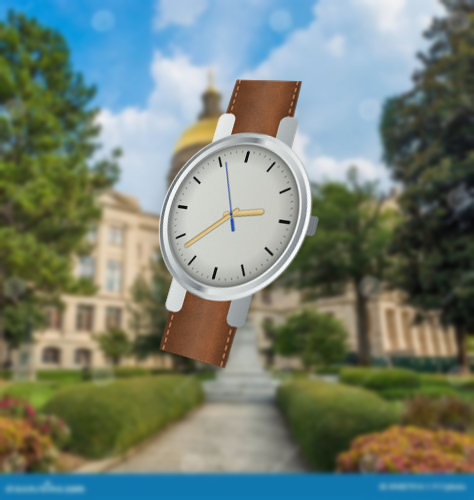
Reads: 2.37.56
